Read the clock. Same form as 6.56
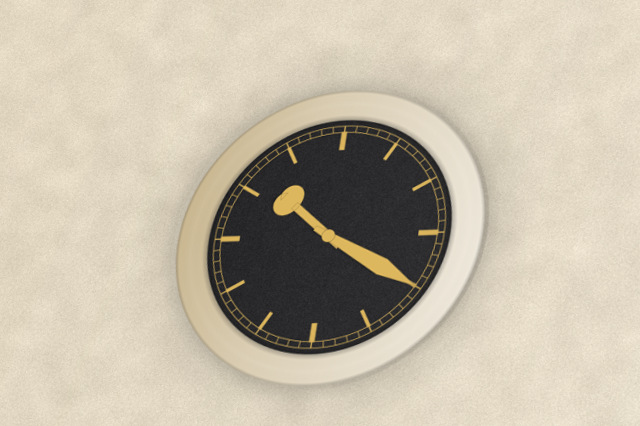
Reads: 10.20
